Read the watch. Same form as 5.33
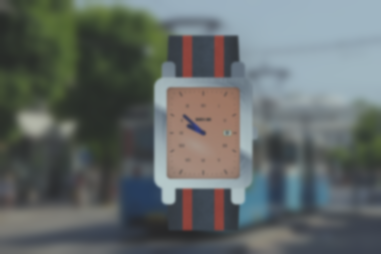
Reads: 9.52
